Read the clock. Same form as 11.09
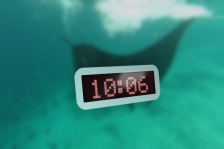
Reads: 10.06
